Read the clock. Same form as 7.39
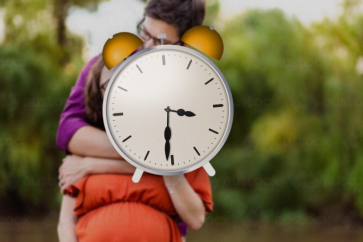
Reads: 3.31
